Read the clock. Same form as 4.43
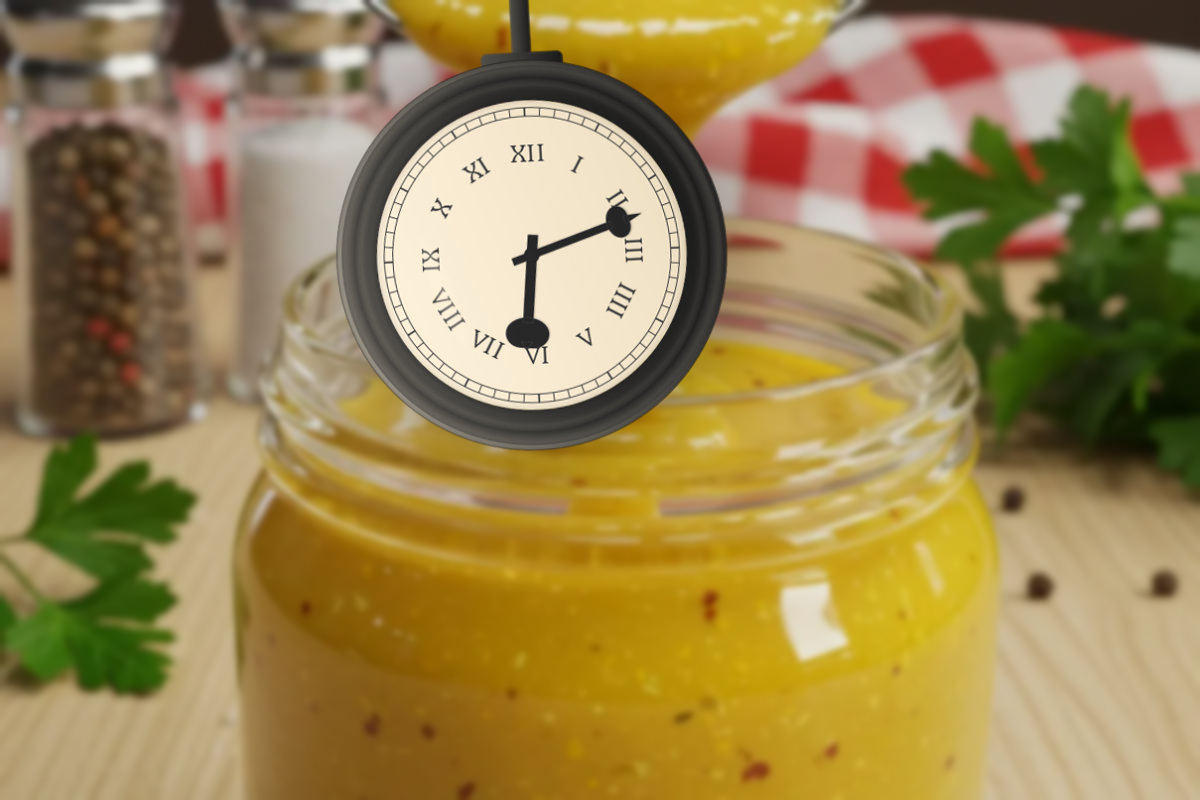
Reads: 6.12
